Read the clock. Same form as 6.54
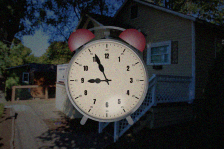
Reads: 8.56
